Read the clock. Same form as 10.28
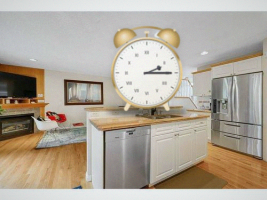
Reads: 2.15
